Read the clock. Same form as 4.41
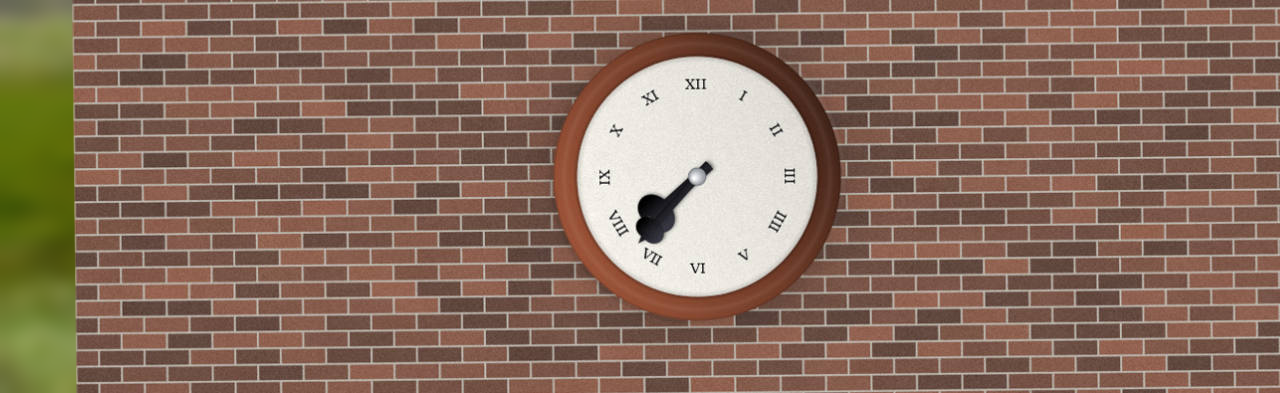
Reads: 7.37
